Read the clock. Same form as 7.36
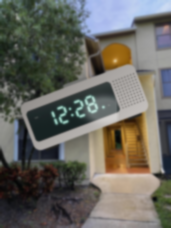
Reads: 12.28
